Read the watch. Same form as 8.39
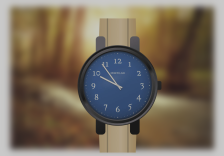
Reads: 9.54
